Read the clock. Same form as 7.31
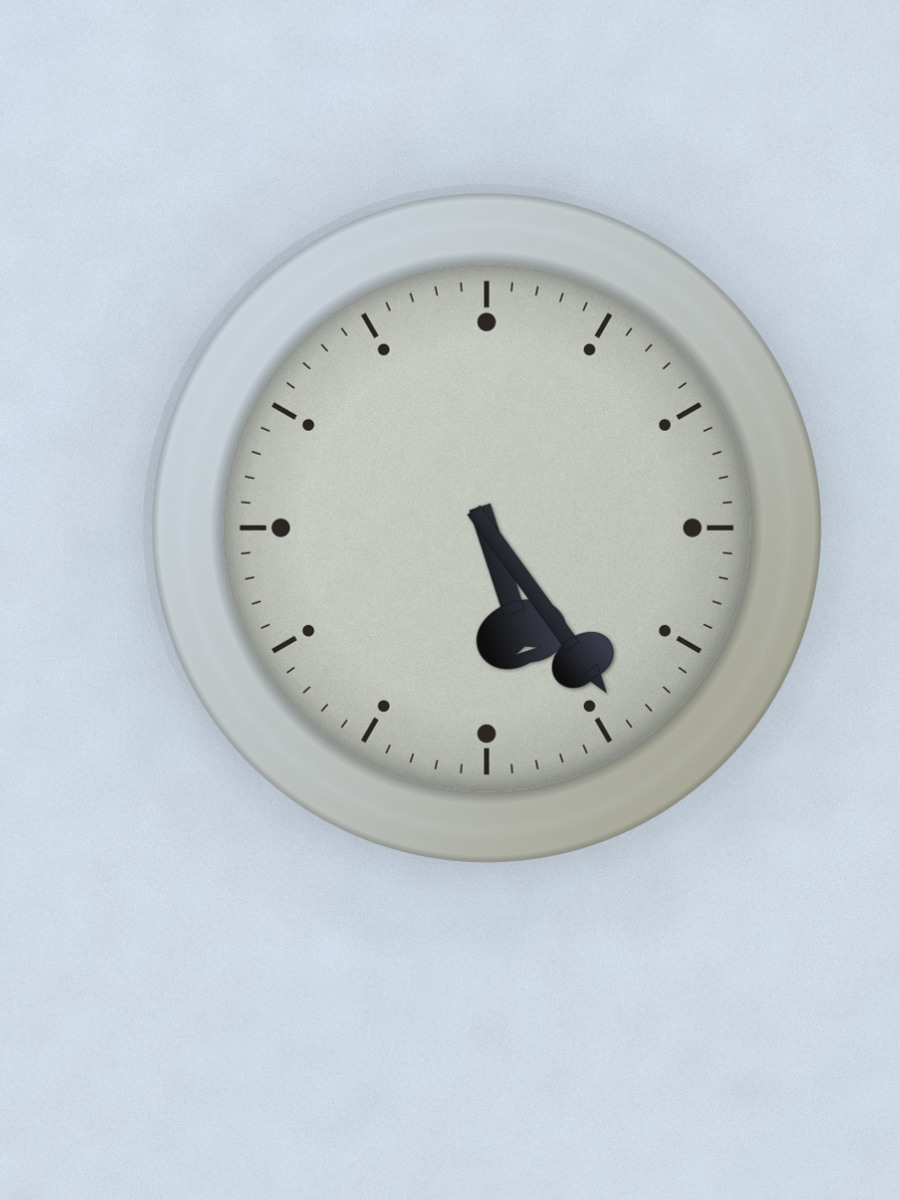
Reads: 5.24
